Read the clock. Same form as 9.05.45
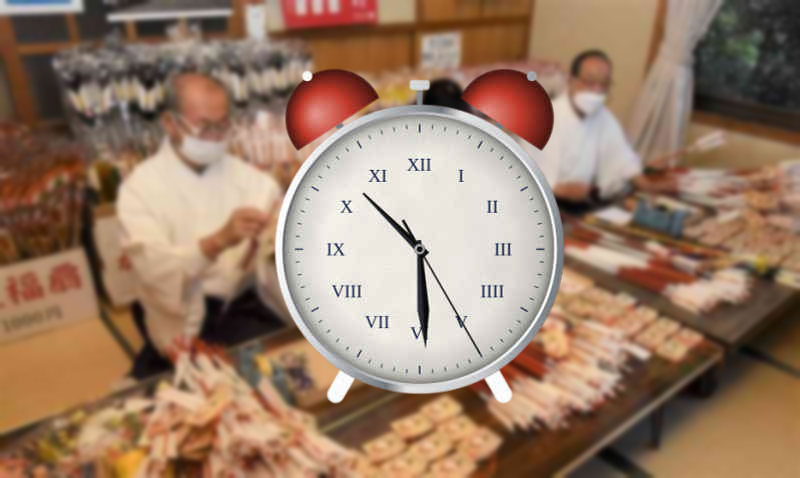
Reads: 10.29.25
